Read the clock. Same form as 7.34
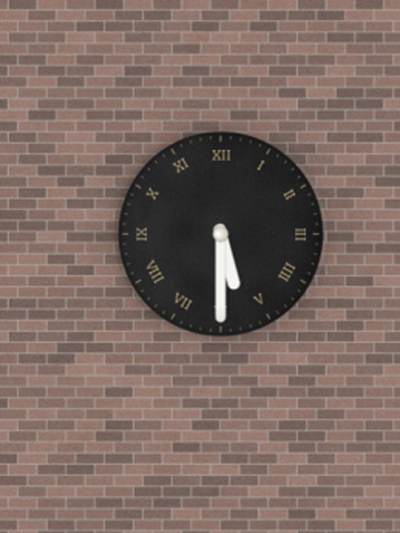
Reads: 5.30
